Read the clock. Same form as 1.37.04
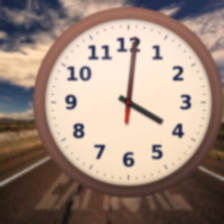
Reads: 4.01.01
